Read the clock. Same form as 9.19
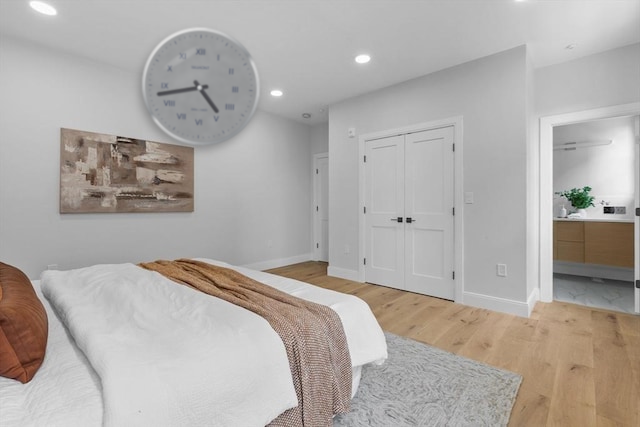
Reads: 4.43
